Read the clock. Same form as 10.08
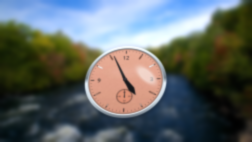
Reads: 4.56
